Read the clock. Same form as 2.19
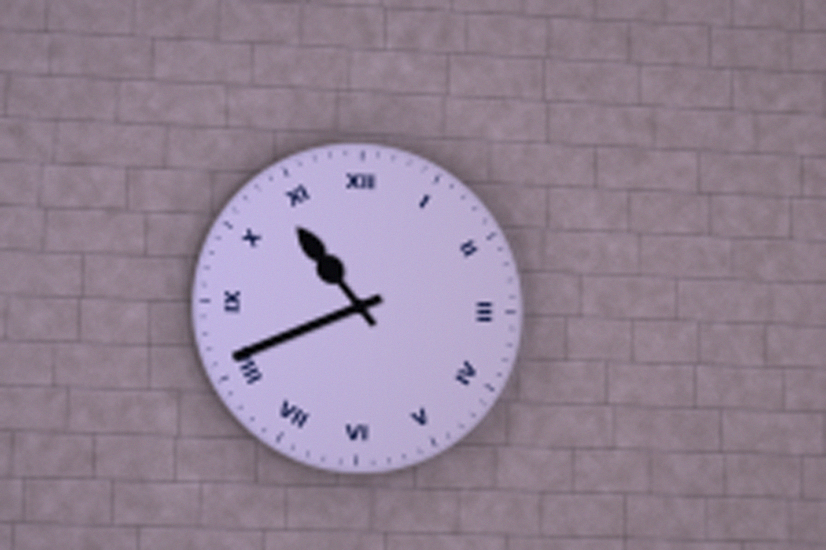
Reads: 10.41
